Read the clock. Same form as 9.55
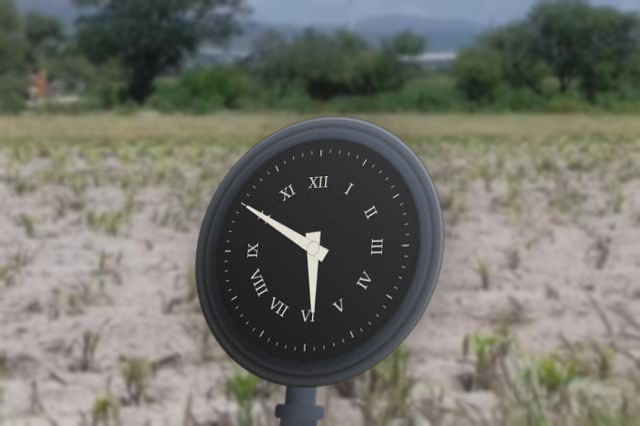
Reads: 5.50
